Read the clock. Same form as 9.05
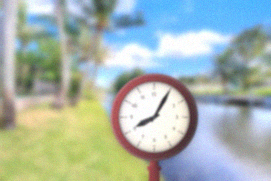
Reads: 8.05
